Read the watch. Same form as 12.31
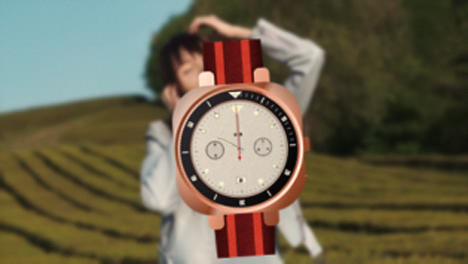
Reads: 10.00
